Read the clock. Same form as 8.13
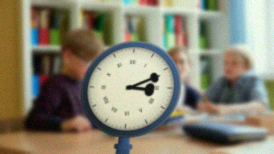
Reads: 3.11
